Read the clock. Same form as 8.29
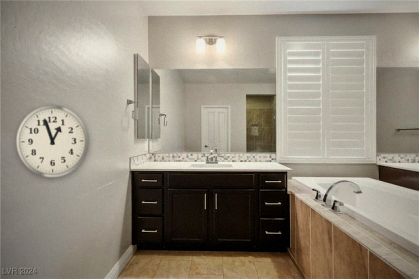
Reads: 12.57
